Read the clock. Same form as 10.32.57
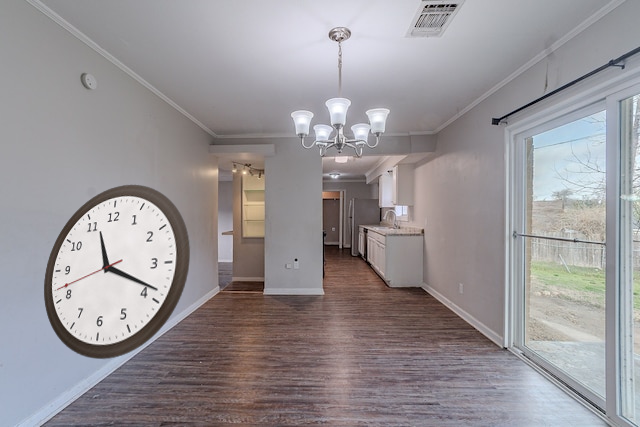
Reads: 11.18.42
